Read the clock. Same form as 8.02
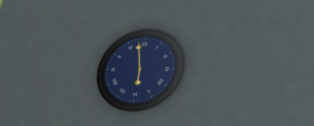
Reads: 5.58
